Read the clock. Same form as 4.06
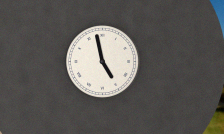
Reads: 4.58
